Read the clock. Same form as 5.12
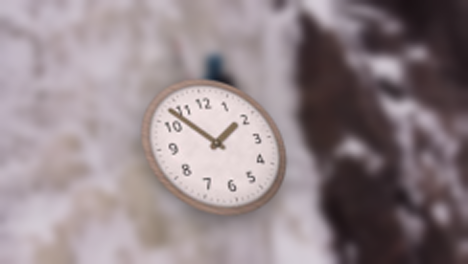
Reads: 1.53
